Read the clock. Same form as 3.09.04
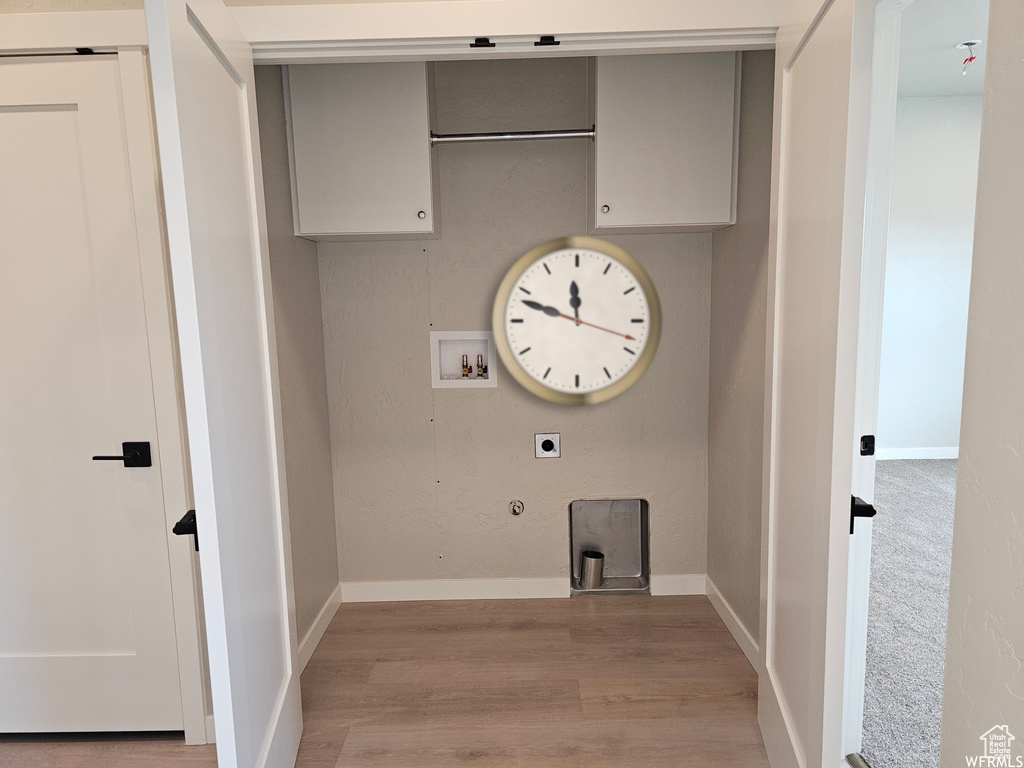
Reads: 11.48.18
